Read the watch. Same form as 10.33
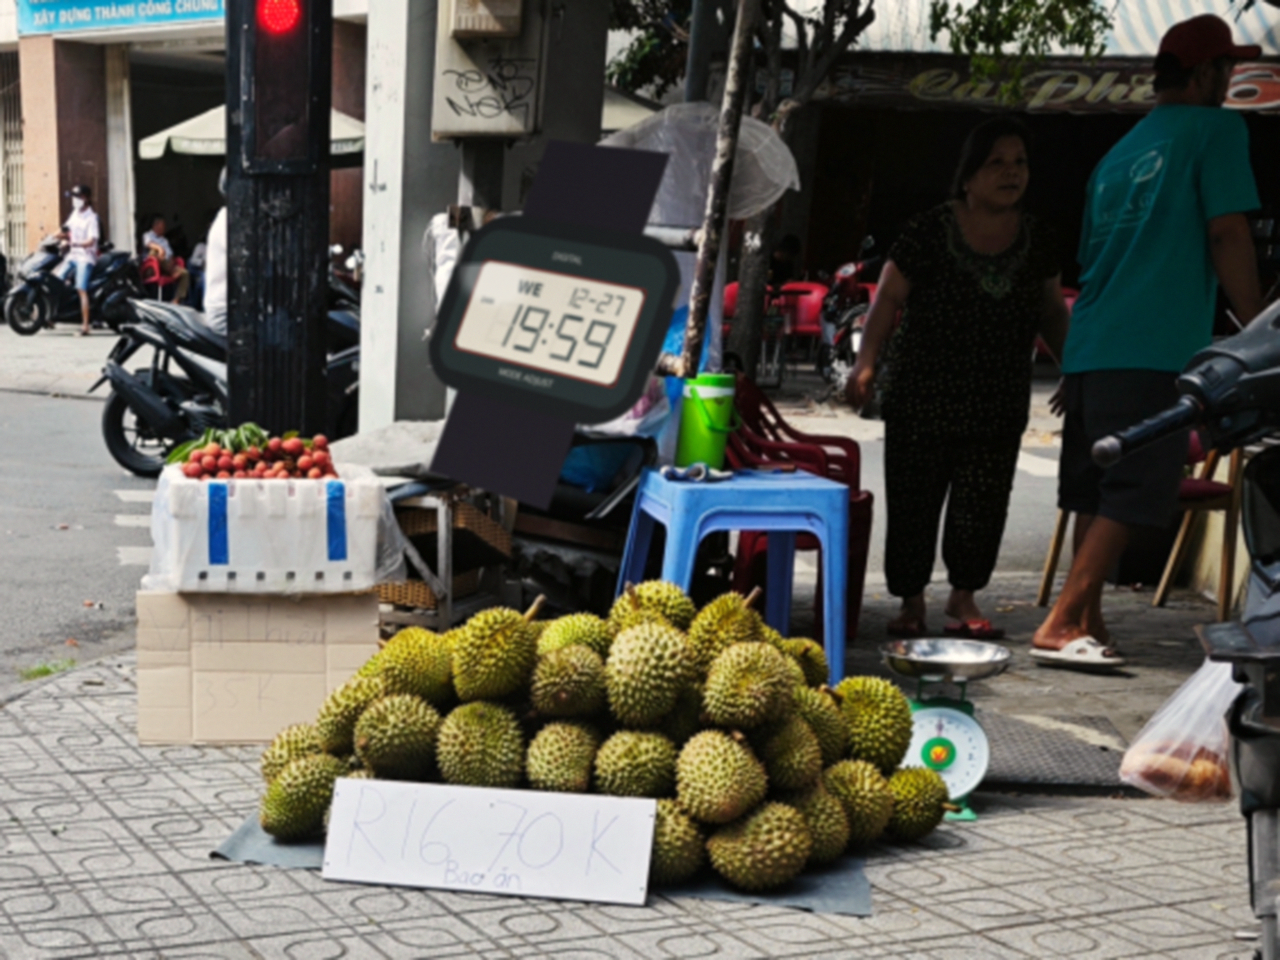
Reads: 19.59
